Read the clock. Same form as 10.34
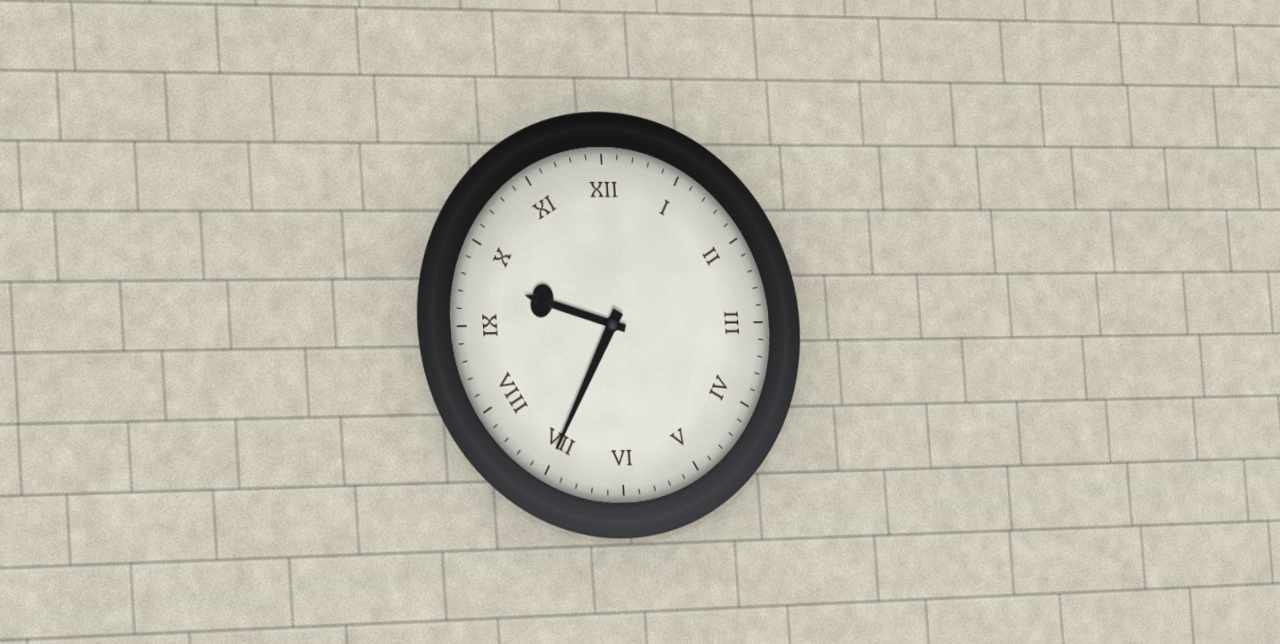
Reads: 9.35
